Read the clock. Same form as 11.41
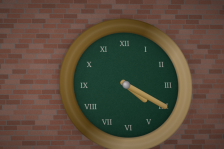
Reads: 4.20
